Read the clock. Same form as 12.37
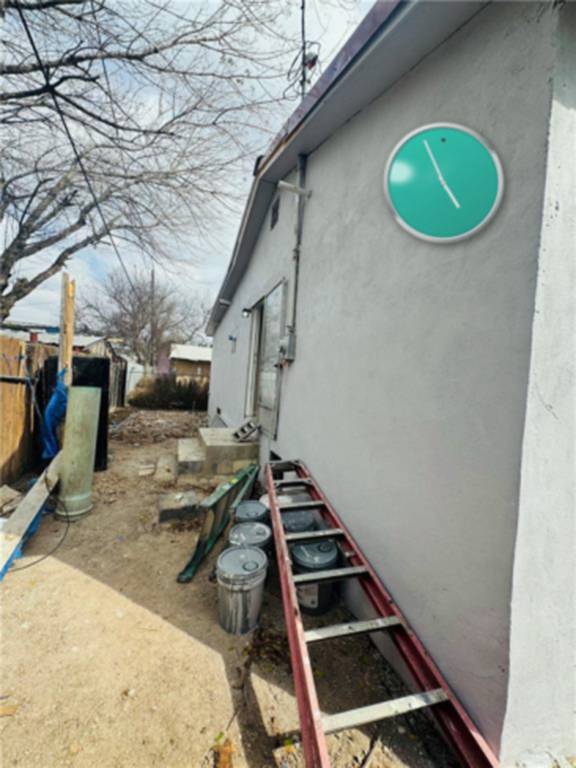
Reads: 4.56
